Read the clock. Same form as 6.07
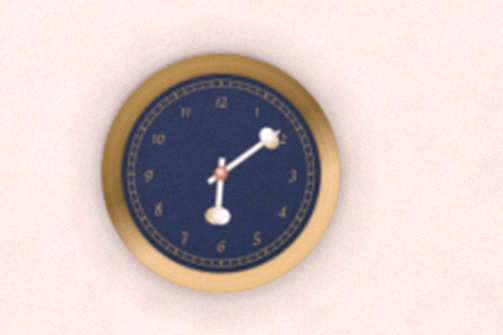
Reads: 6.09
